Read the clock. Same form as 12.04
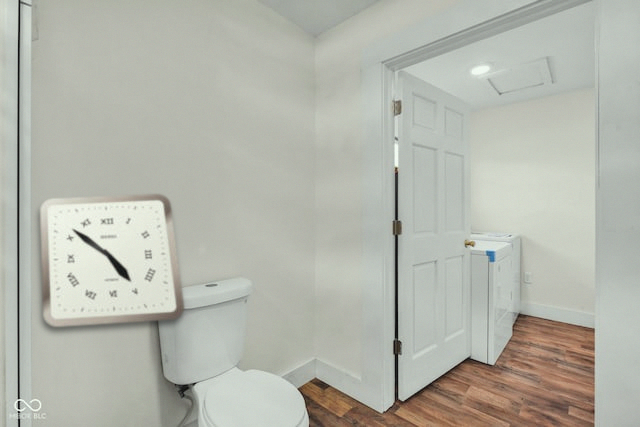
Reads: 4.52
